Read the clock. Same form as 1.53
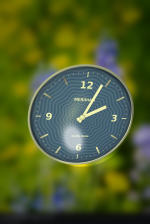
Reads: 2.04
